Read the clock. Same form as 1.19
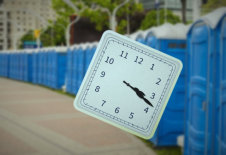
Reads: 3.18
